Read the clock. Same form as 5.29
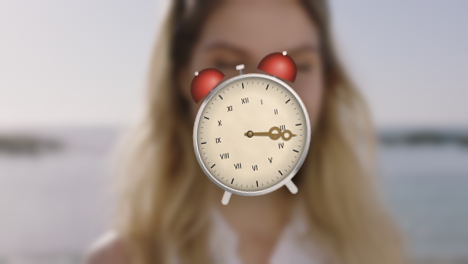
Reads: 3.17
